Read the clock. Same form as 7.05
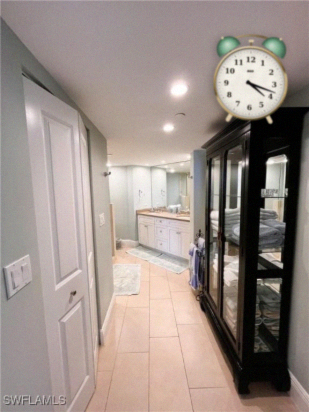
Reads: 4.18
